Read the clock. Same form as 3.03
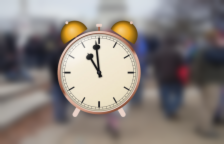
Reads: 10.59
